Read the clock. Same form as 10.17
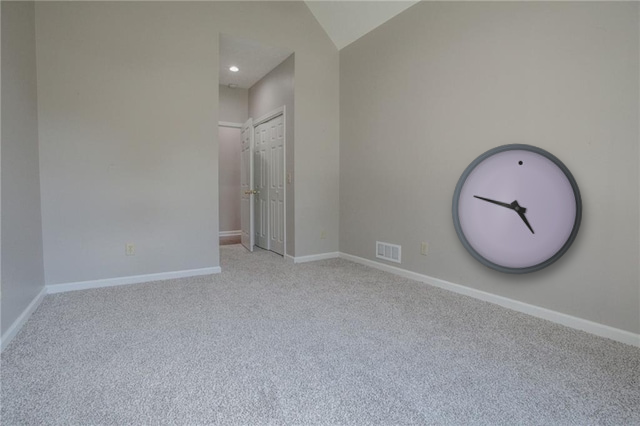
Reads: 4.47
